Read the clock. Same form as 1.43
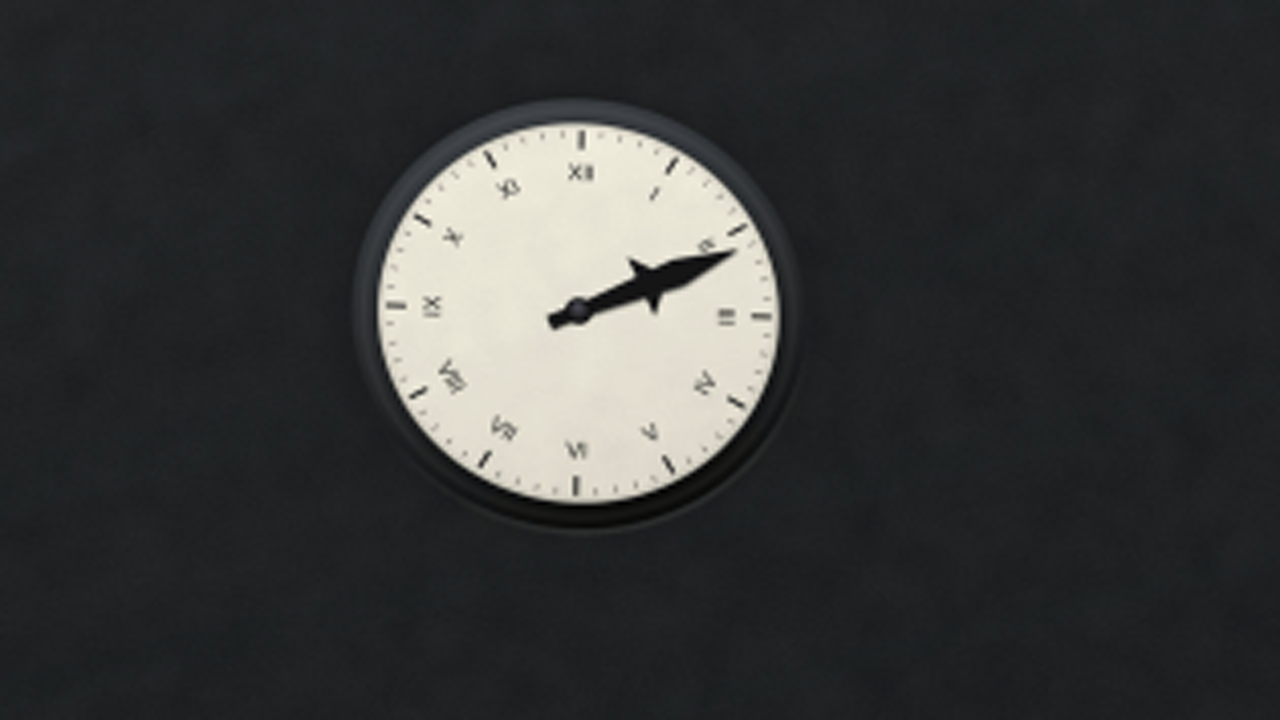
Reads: 2.11
